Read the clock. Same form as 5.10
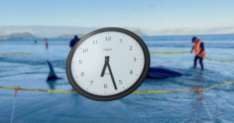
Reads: 6.27
